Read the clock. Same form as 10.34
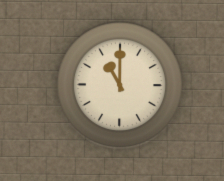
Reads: 11.00
